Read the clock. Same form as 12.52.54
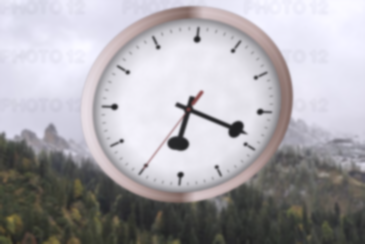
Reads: 6.18.35
